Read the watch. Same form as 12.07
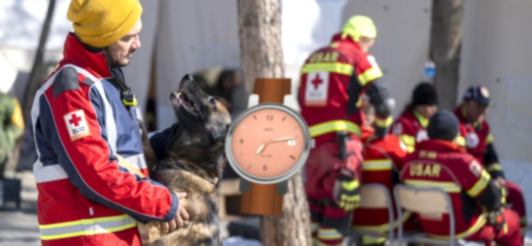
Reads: 7.13
